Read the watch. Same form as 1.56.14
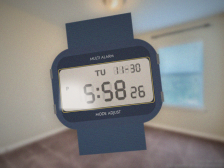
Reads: 5.58.26
